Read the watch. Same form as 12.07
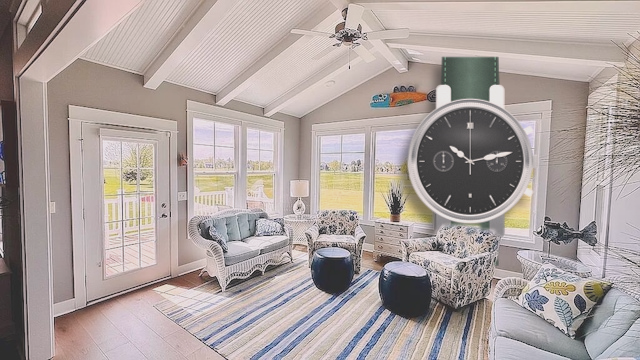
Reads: 10.13
